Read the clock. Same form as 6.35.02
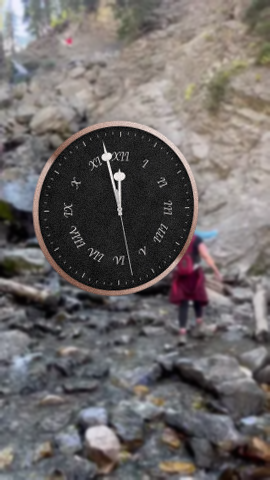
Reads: 11.57.28
